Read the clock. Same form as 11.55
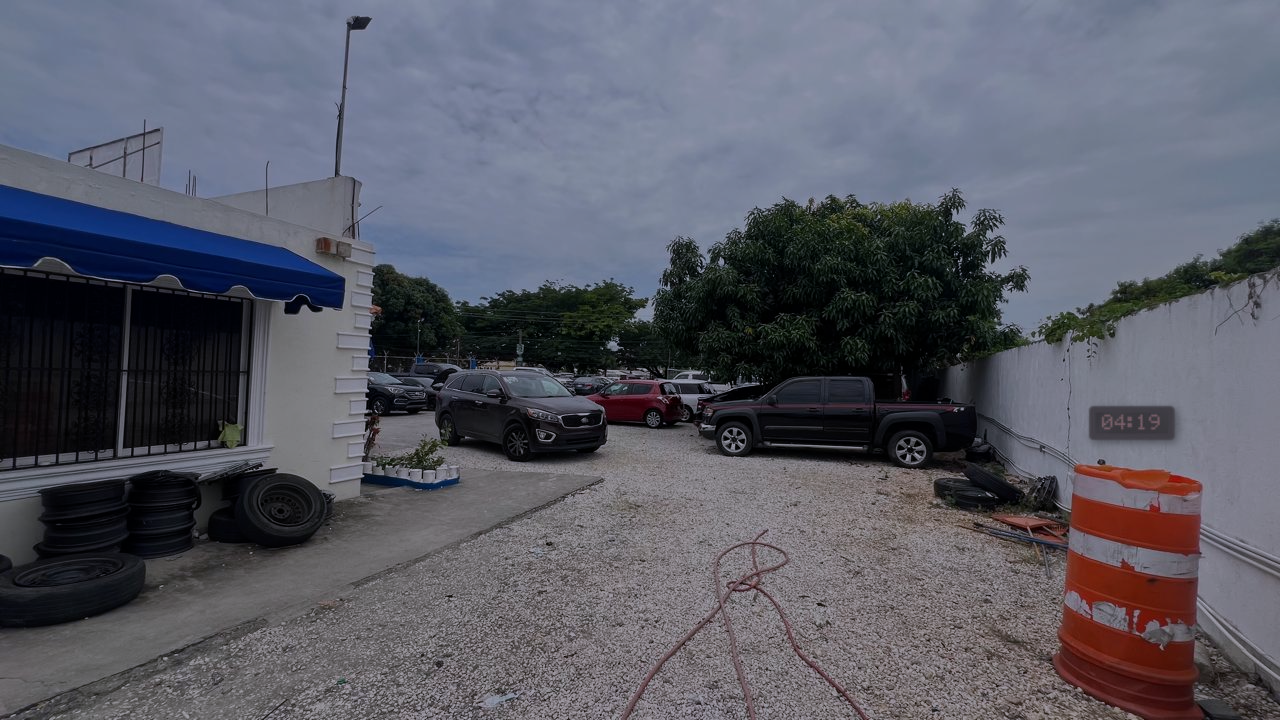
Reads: 4.19
